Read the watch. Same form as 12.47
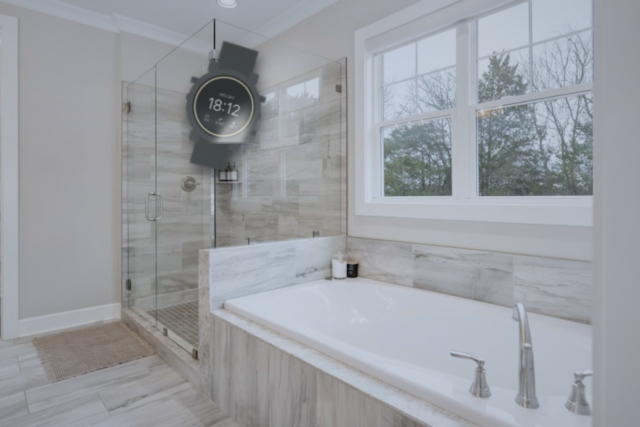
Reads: 18.12
